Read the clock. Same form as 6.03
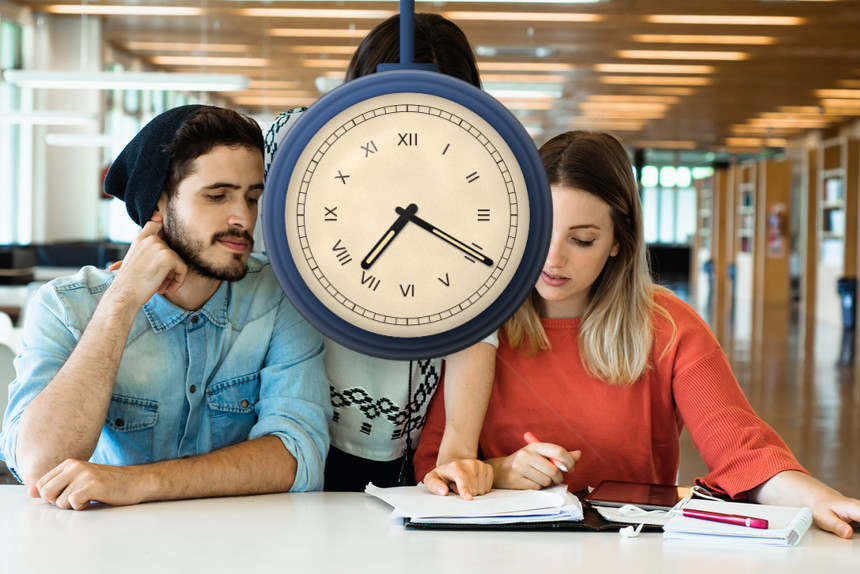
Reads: 7.20
